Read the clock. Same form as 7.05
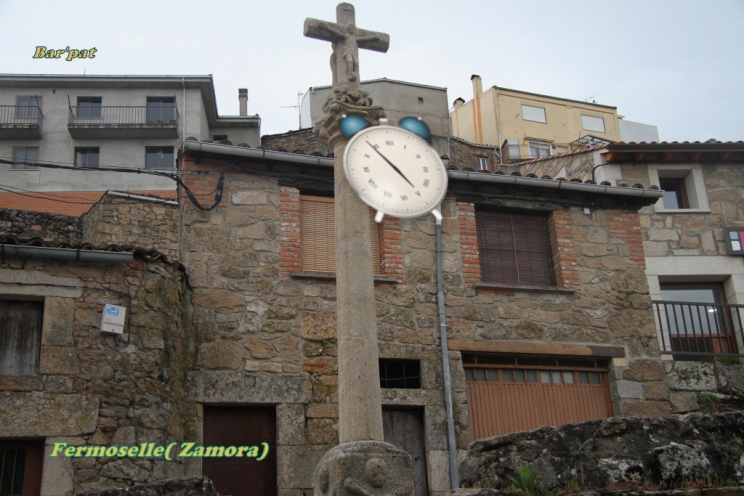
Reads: 4.54
